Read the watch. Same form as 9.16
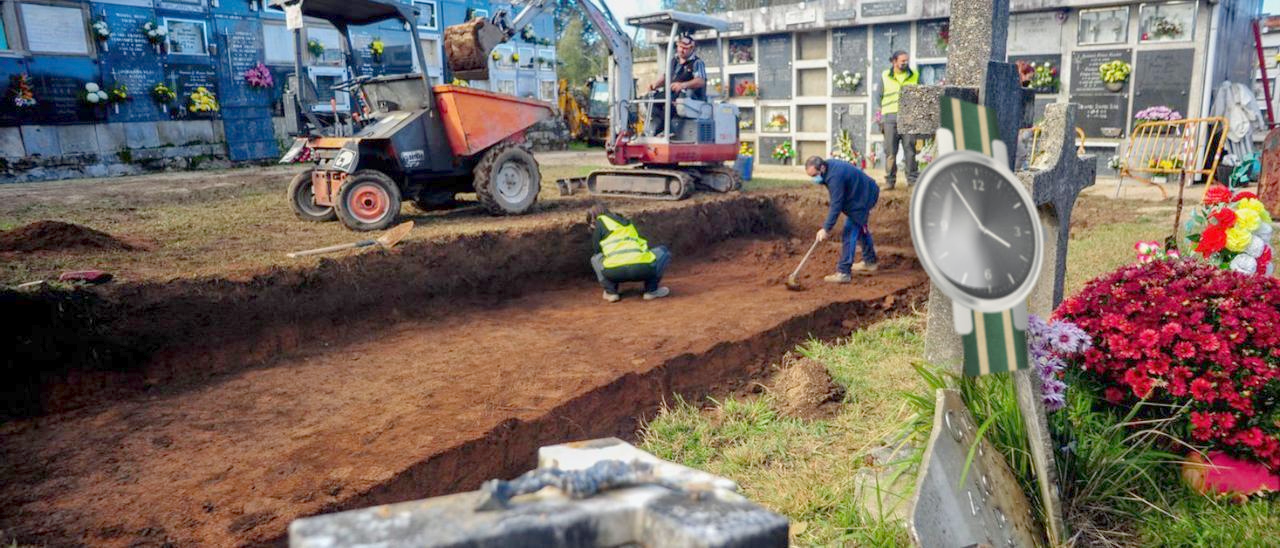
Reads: 3.54
